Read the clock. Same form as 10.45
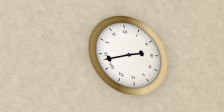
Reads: 2.43
